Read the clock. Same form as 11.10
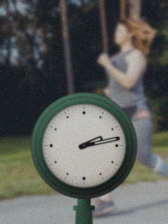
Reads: 2.13
